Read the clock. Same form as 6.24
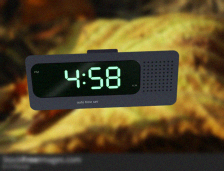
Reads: 4.58
